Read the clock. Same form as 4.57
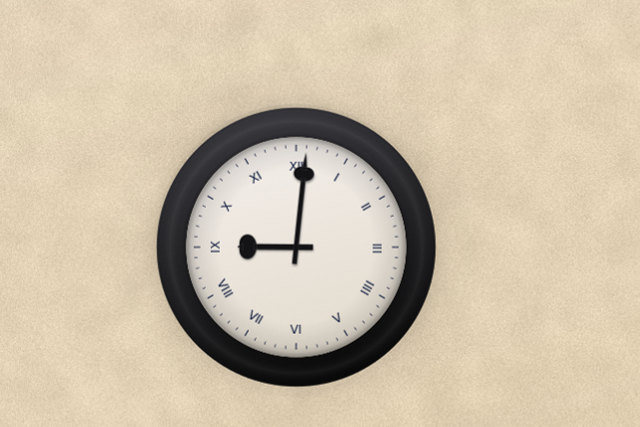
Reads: 9.01
